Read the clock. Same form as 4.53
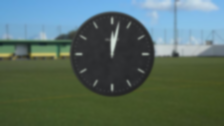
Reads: 12.02
